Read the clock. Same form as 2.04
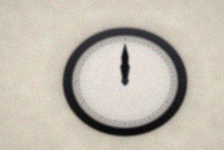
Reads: 12.00
